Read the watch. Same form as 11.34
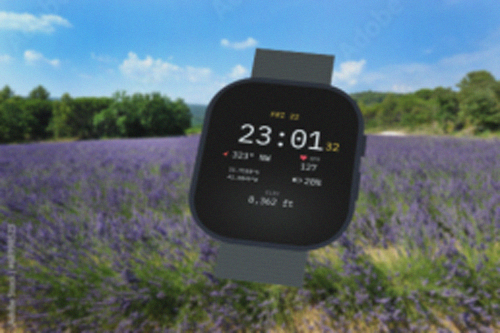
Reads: 23.01
